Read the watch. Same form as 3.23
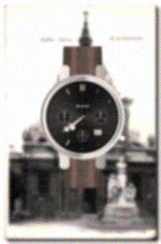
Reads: 7.39
